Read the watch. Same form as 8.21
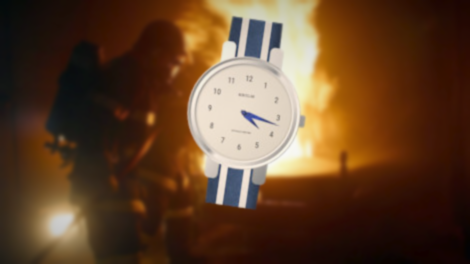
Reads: 4.17
